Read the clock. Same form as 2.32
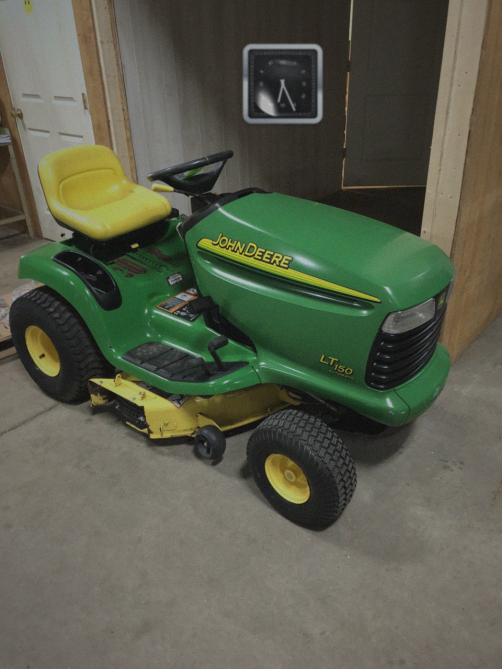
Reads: 6.26
